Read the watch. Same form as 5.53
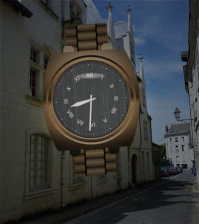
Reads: 8.31
